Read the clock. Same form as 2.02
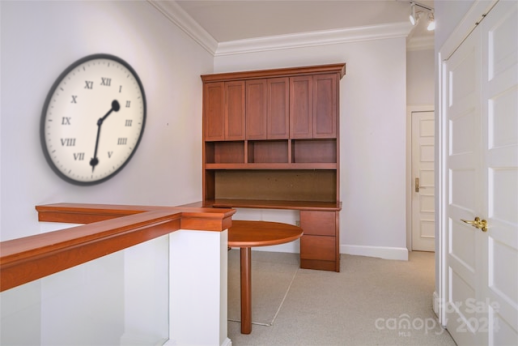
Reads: 1.30
